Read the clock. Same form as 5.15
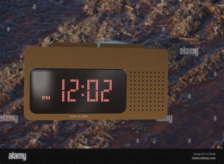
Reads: 12.02
